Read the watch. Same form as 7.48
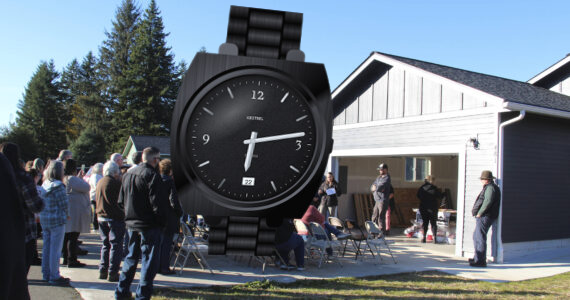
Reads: 6.13
